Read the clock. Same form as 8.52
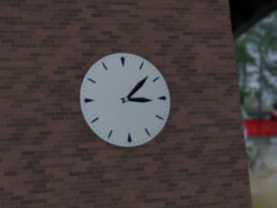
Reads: 3.08
